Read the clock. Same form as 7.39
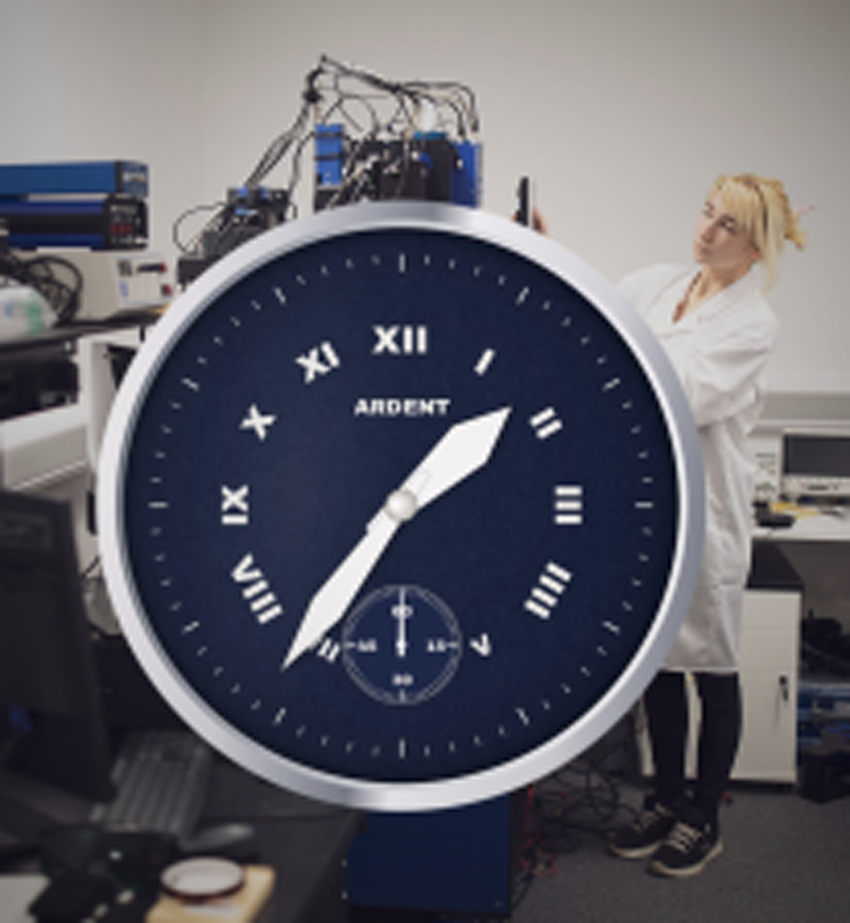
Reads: 1.36
